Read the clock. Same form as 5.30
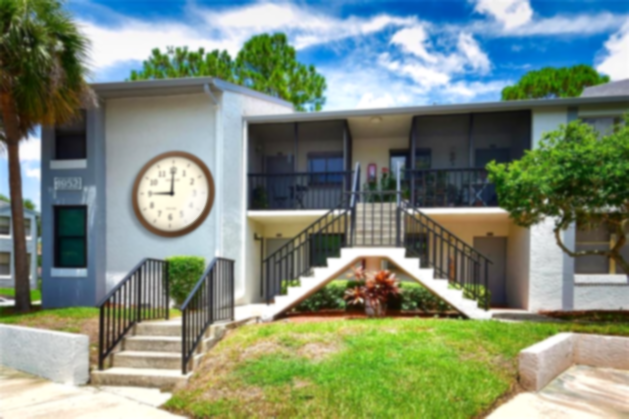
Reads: 9.00
